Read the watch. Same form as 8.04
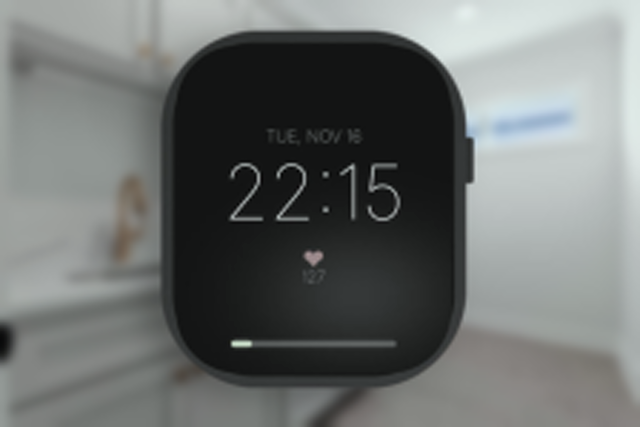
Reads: 22.15
